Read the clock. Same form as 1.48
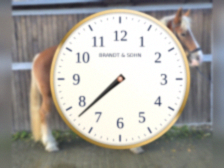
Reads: 7.38
